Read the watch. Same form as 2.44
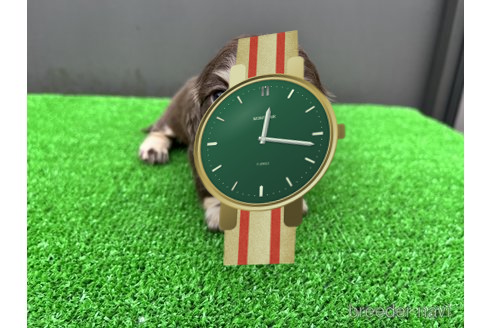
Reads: 12.17
